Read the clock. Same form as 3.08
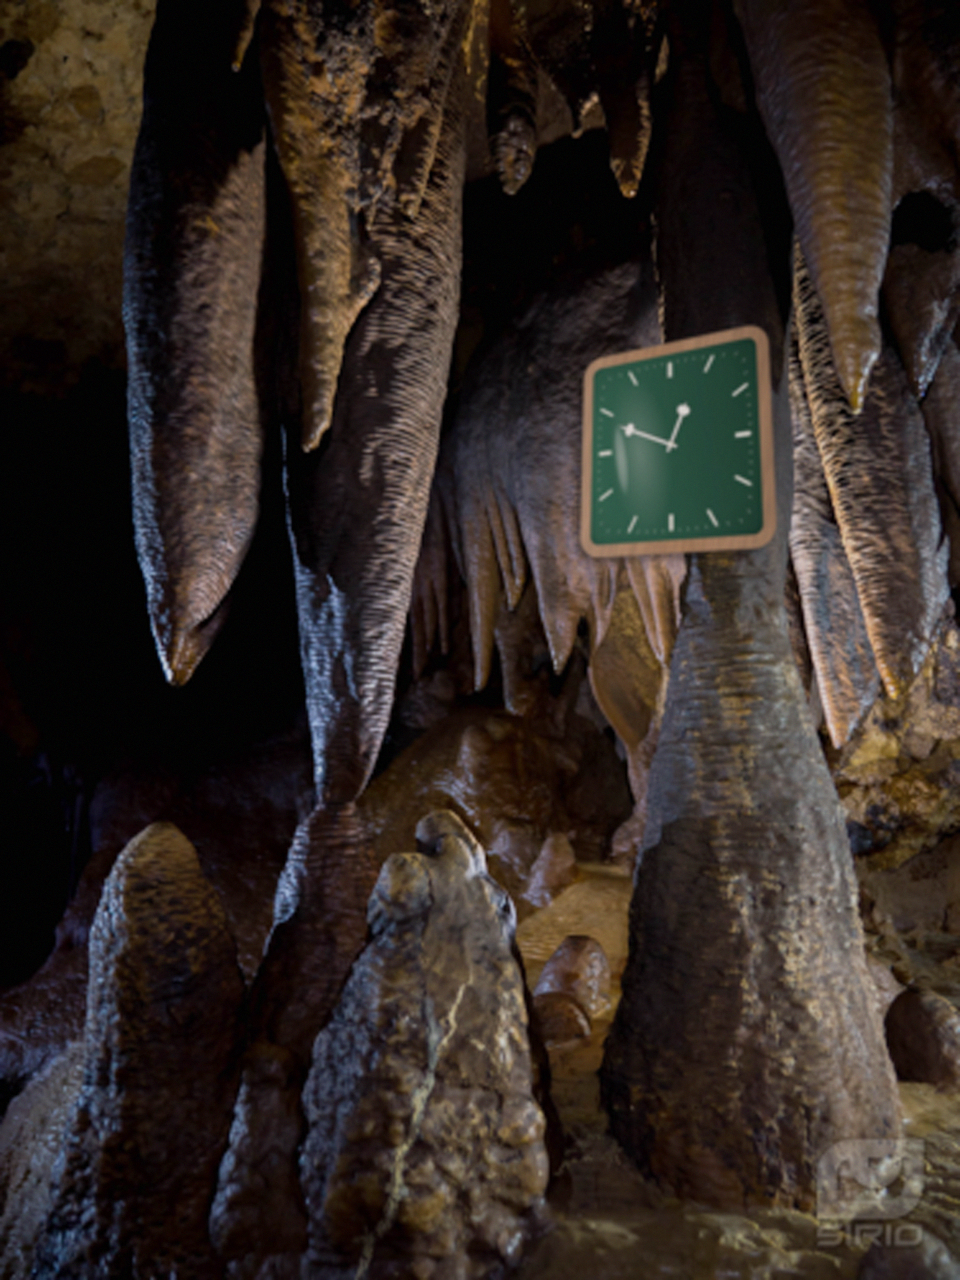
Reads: 12.49
